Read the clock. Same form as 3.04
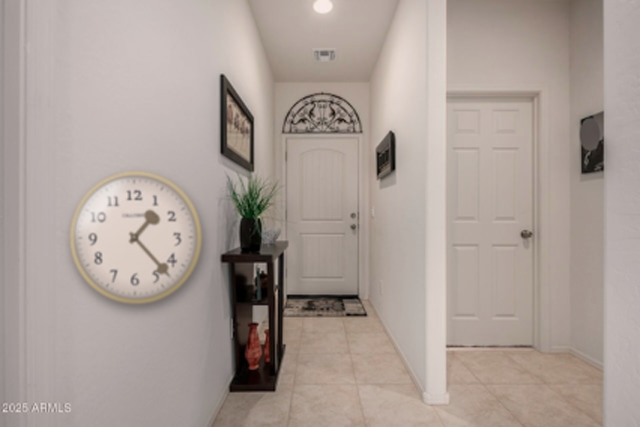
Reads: 1.23
